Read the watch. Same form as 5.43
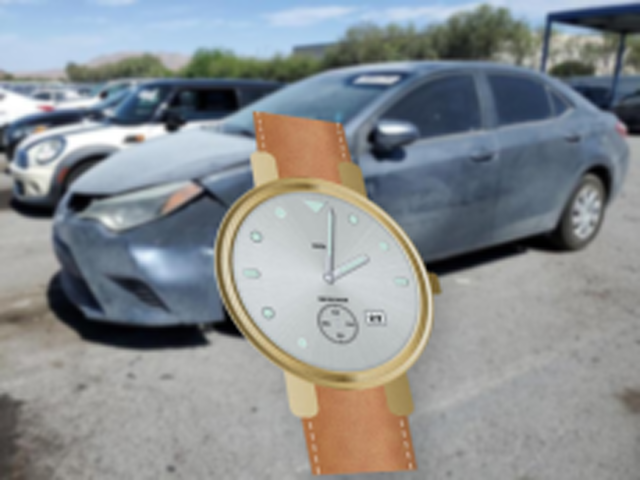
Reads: 2.02
